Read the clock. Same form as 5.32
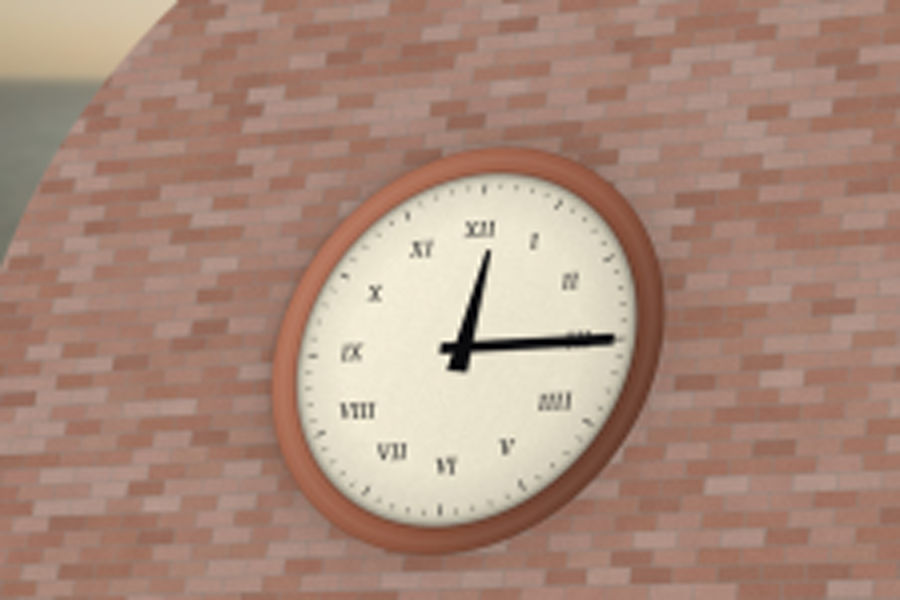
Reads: 12.15
